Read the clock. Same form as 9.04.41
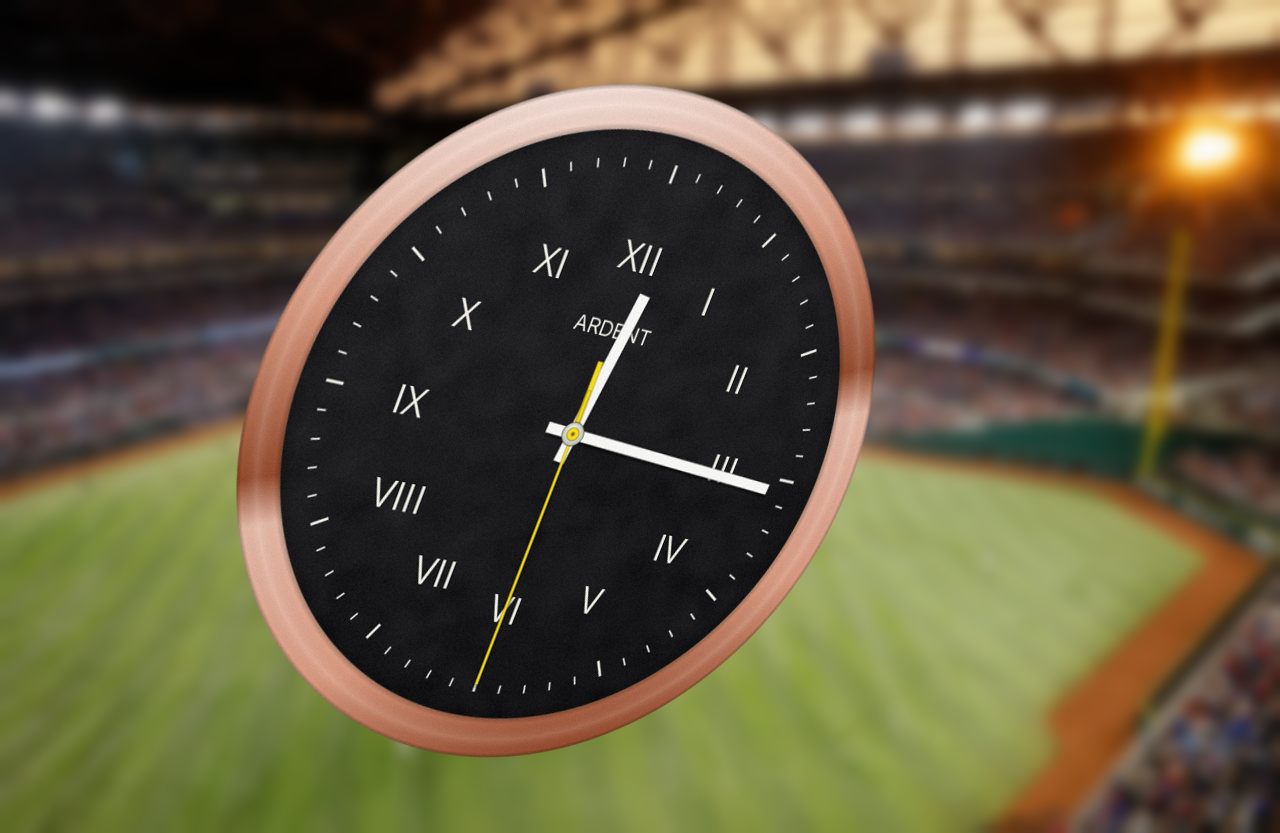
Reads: 12.15.30
